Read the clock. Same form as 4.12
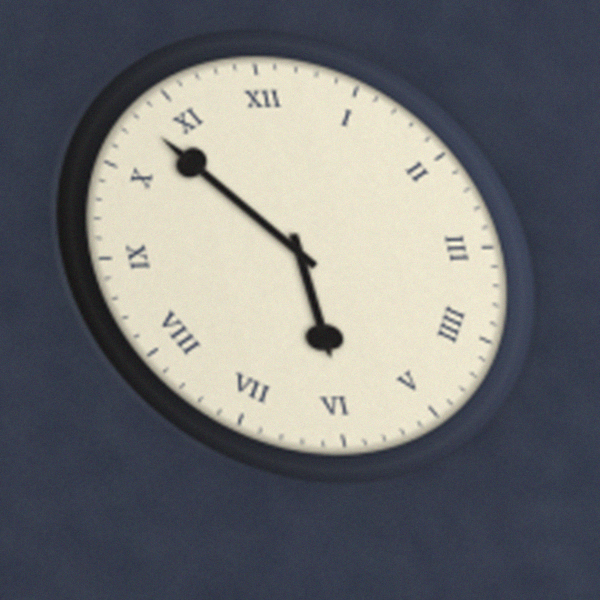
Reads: 5.53
